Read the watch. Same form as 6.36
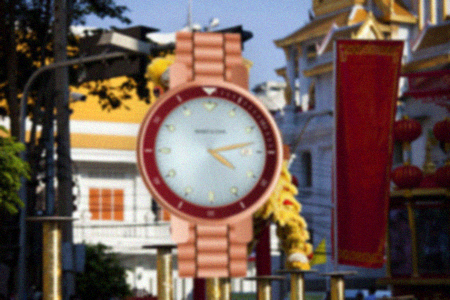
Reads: 4.13
